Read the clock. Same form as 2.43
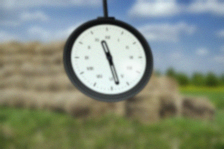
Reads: 11.28
